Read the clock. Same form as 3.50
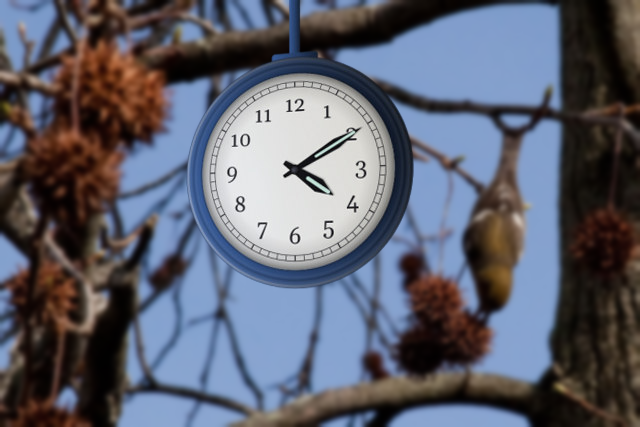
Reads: 4.10
